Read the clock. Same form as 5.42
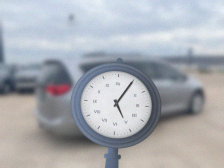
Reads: 5.05
